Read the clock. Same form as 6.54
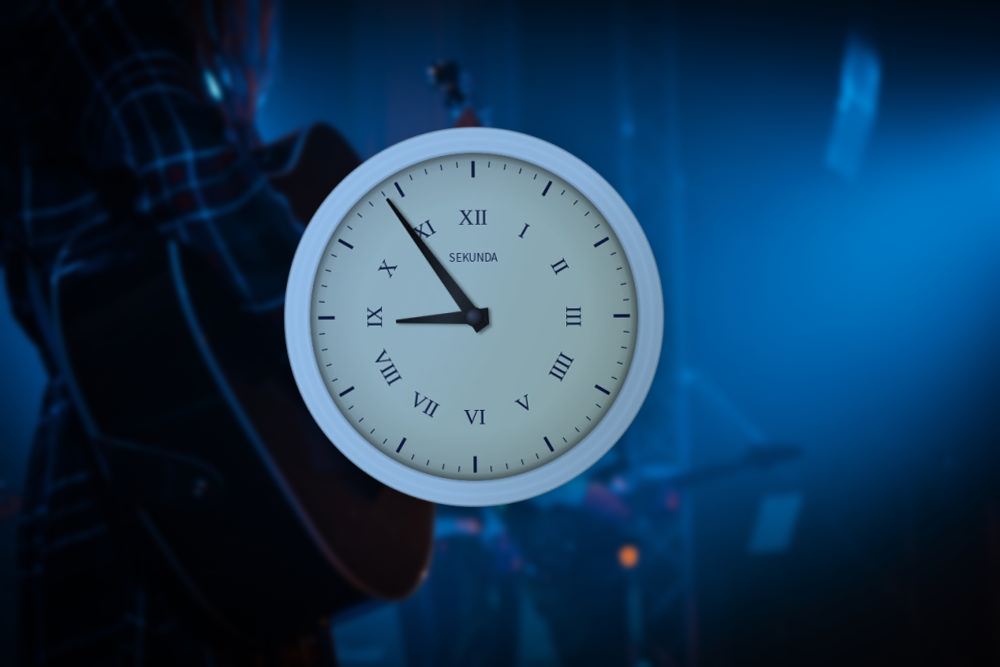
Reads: 8.54
